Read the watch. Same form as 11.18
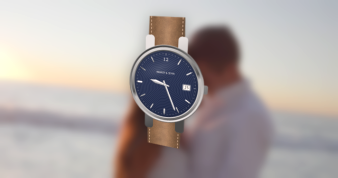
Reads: 9.26
